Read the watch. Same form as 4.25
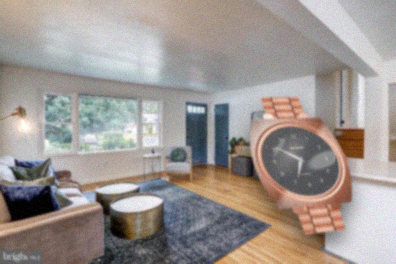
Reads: 6.51
